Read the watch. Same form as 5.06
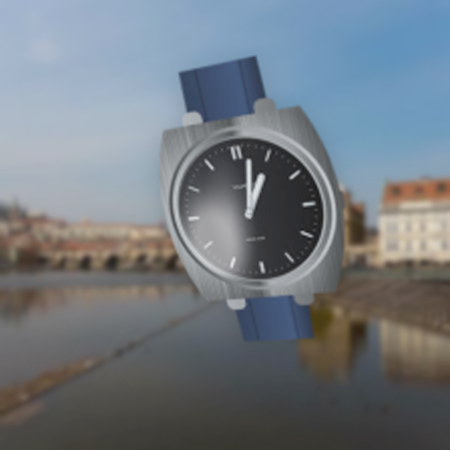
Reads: 1.02
